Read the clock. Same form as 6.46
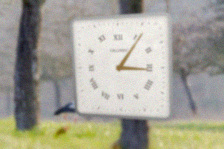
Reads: 3.06
